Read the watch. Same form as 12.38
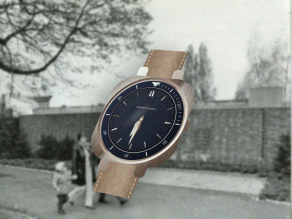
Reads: 6.31
